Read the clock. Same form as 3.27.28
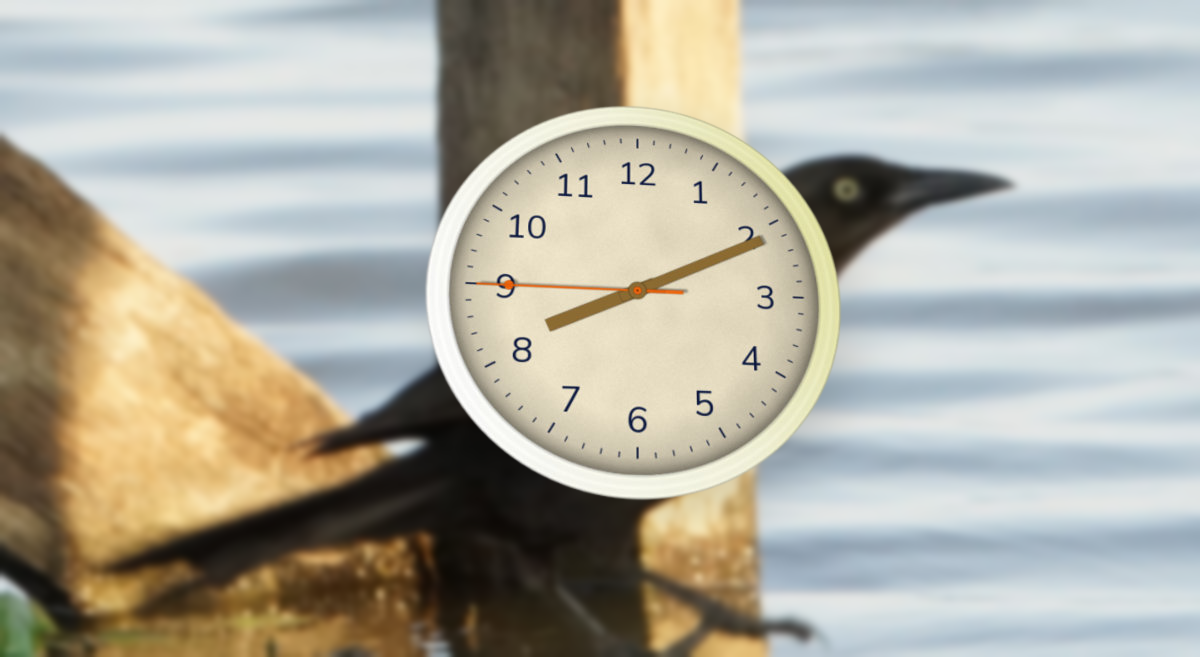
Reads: 8.10.45
